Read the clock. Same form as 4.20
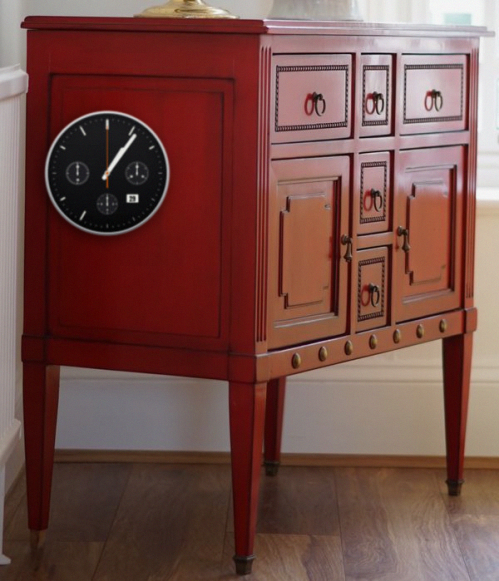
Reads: 1.06
